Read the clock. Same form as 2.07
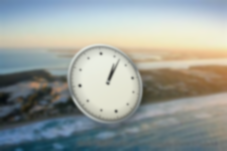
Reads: 1.07
